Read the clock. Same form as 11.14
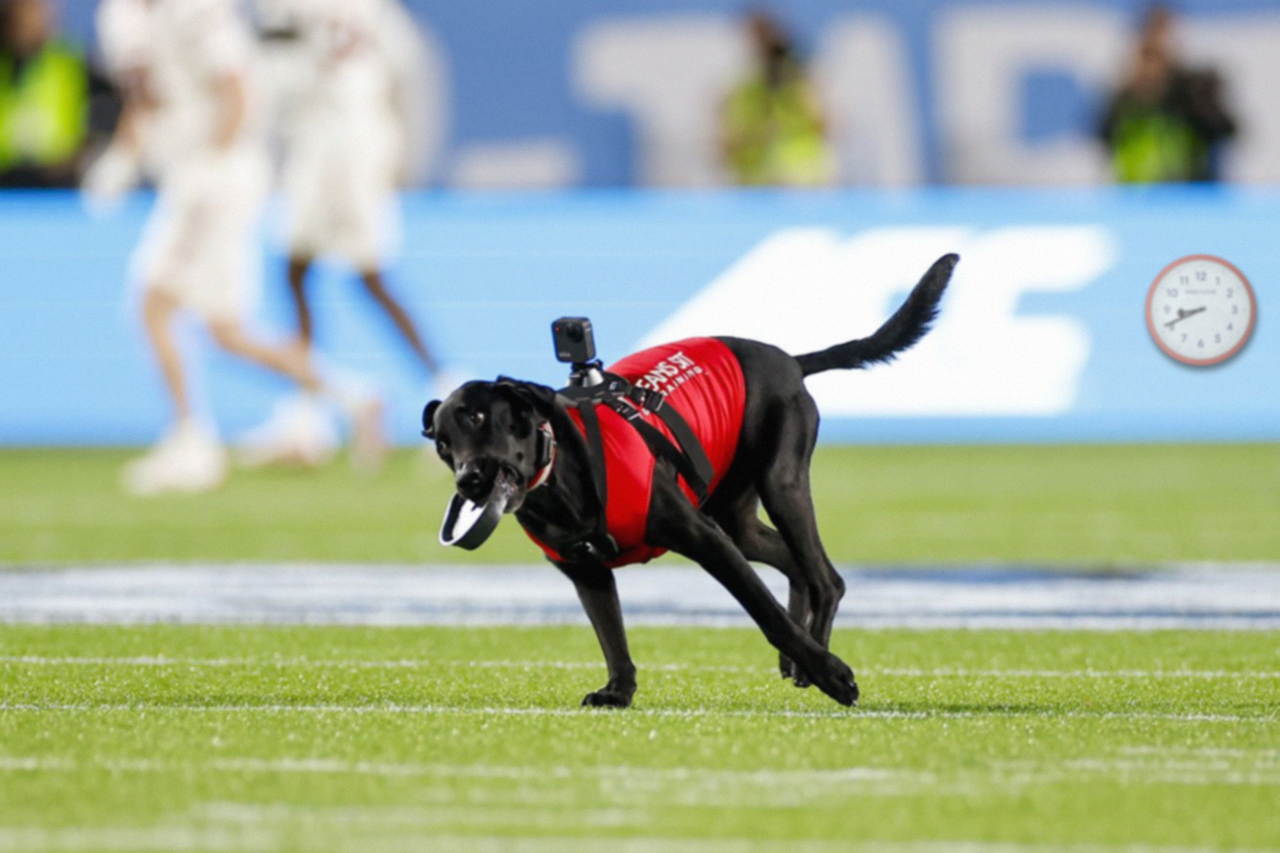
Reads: 8.41
